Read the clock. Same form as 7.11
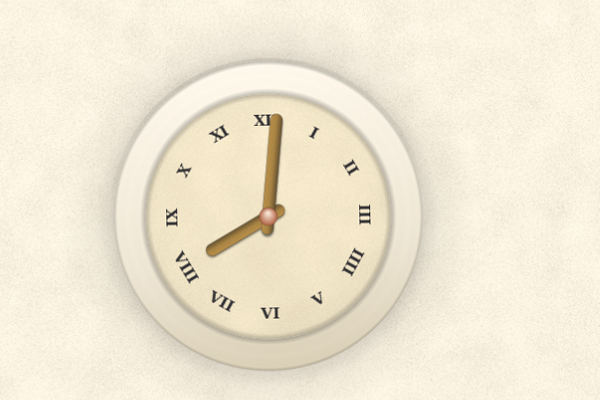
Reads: 8.01
